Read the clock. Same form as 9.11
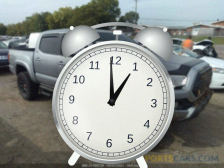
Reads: 12.59
